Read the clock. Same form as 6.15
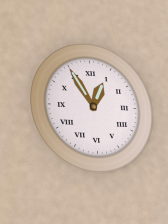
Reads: 12.55
